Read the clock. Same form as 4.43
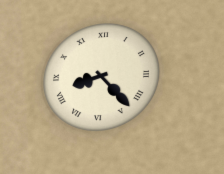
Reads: 8.23
